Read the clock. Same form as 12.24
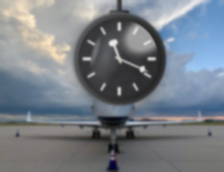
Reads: 11.19
